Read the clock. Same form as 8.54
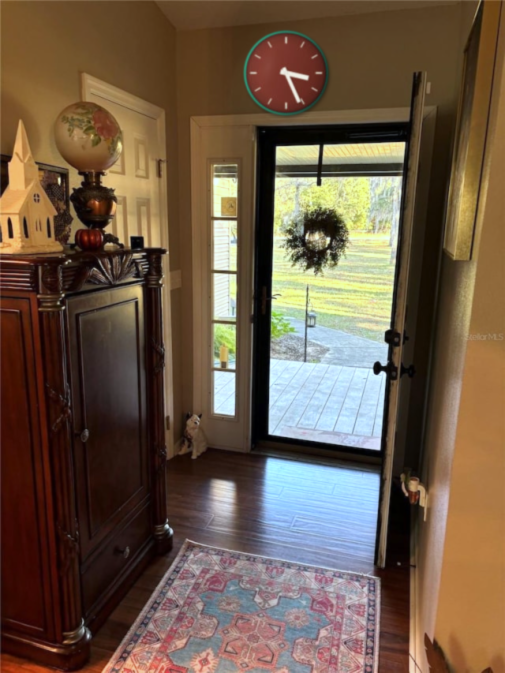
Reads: 3.26
